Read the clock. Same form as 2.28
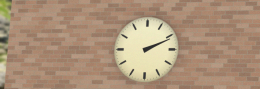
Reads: 2.11
